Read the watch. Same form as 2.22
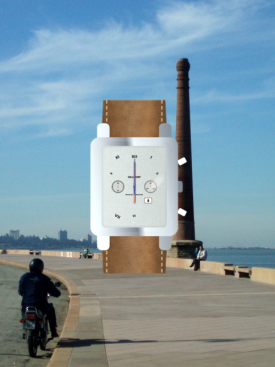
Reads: 6.00
